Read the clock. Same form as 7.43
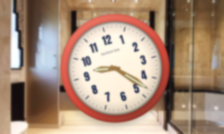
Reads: 9.23
